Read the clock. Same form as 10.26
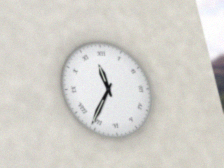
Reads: 11.36
